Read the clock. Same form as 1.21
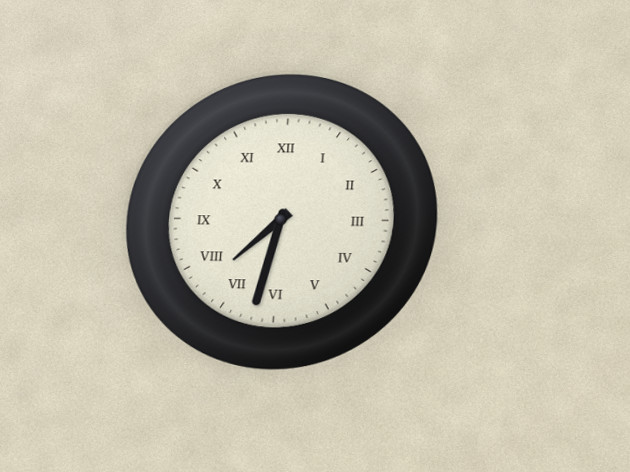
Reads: 7.32
